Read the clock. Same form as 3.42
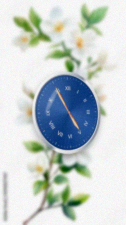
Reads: 4.55
